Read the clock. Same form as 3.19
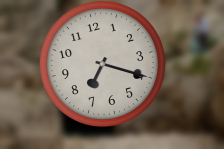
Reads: 7.20
